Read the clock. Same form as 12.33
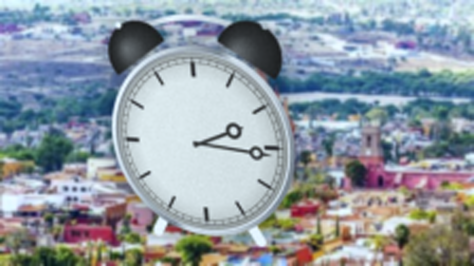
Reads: 2.16
